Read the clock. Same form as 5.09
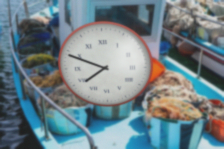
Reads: 7.49
